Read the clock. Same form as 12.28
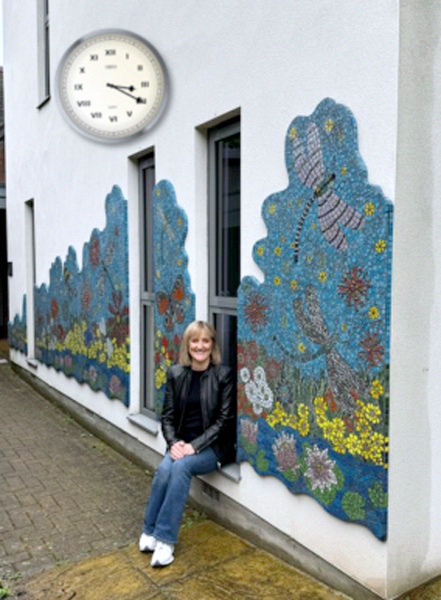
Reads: 3.20
